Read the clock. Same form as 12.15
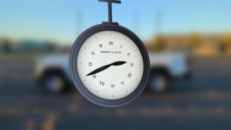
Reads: 2.41
